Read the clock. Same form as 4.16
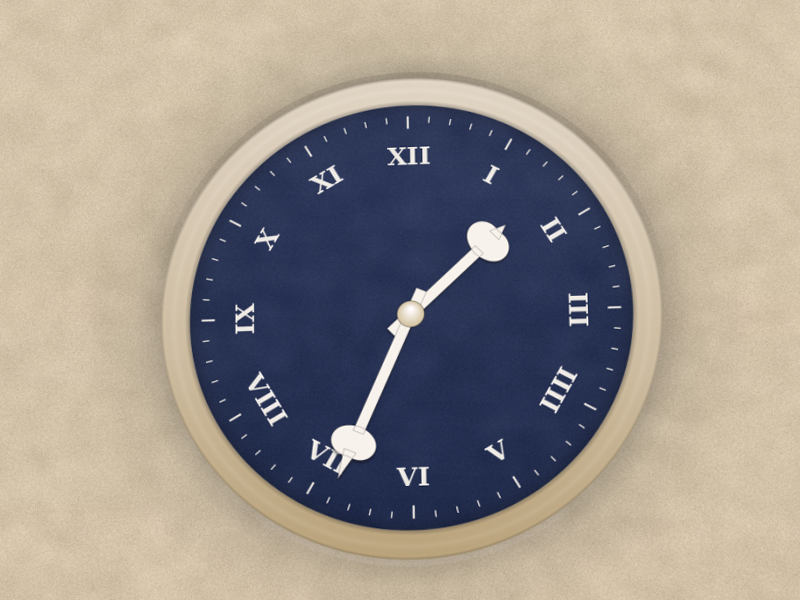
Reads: 1.34
